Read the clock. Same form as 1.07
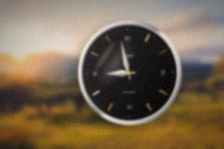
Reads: 8.58
